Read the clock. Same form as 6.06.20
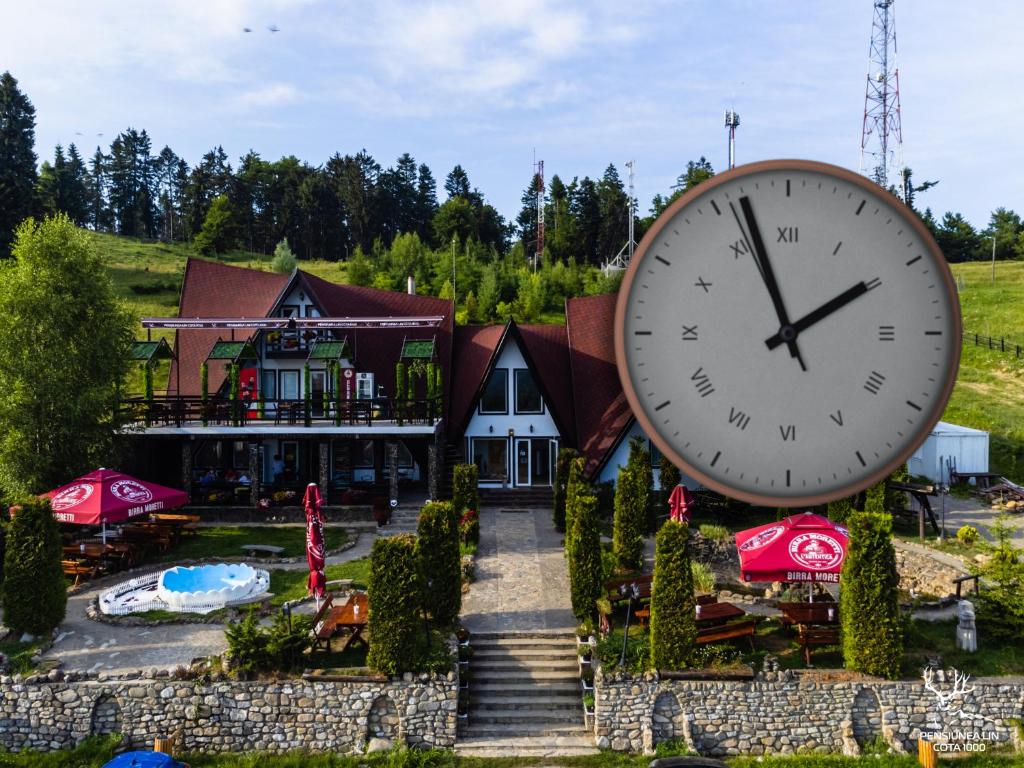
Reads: 1.56.56
